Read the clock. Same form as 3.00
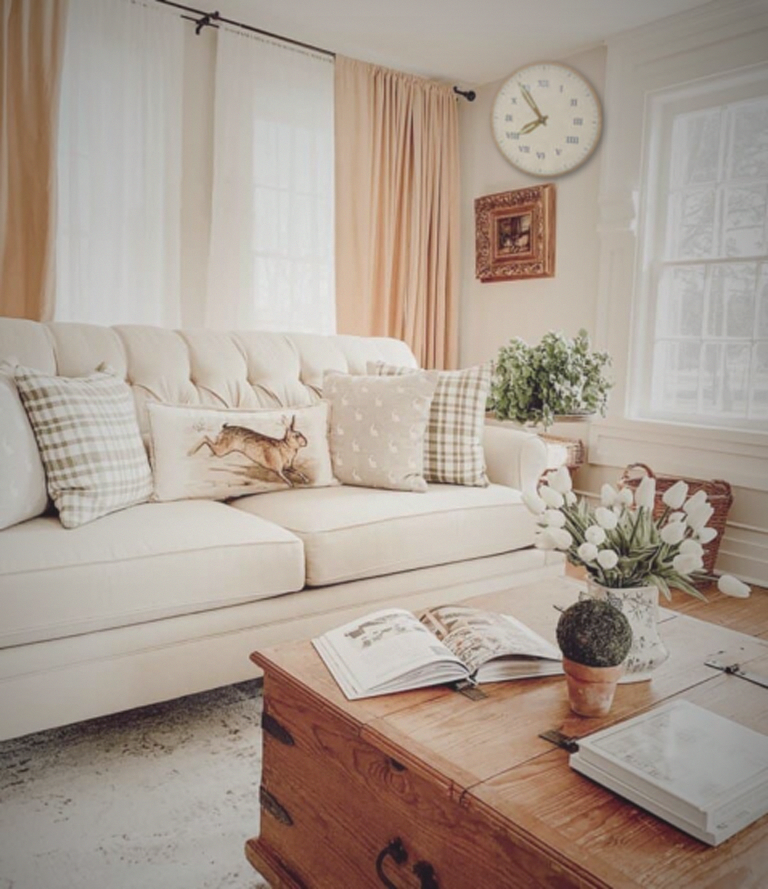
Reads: 7.54
